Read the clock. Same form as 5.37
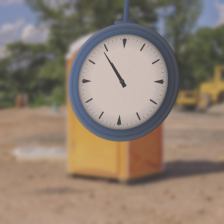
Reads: 10.54
